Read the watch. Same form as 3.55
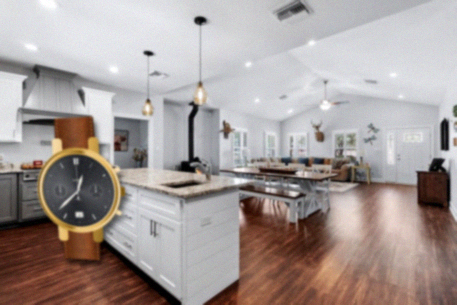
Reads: 12.38
